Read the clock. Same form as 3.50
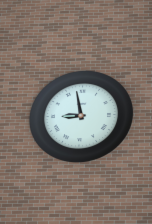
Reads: 8.58
